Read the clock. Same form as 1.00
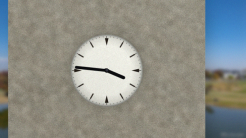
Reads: 3.46
